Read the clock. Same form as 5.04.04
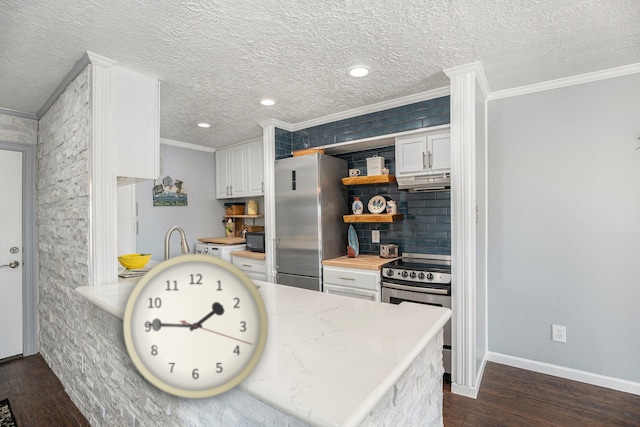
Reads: 1.45.18
